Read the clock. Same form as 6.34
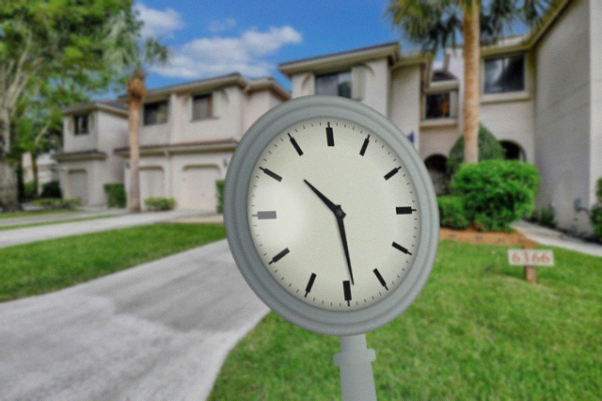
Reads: 10.29
